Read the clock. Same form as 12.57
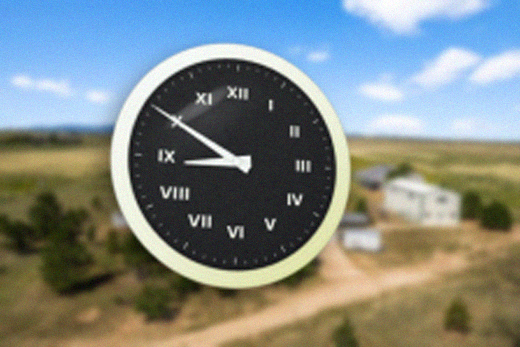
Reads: 8.50
